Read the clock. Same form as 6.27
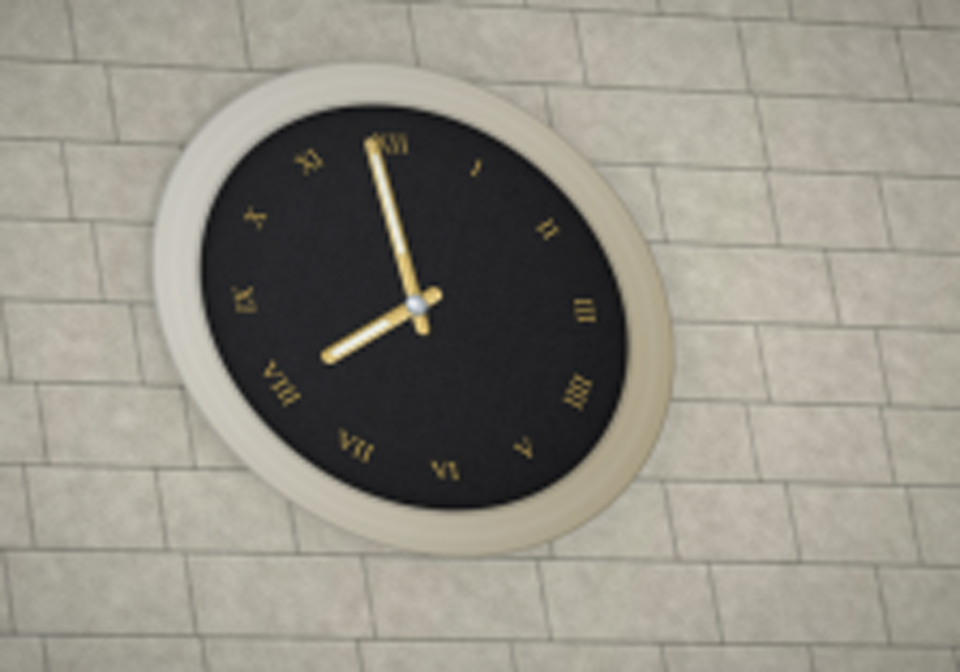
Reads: 7.59
